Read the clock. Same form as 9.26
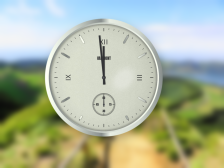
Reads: 11.59
